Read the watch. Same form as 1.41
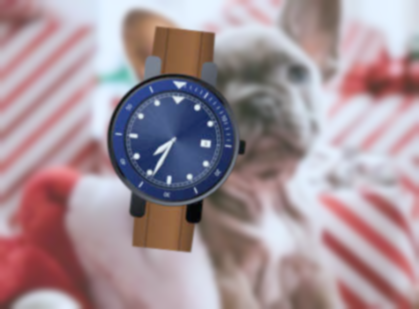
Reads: 7.34
